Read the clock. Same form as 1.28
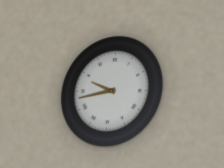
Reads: 9.43
